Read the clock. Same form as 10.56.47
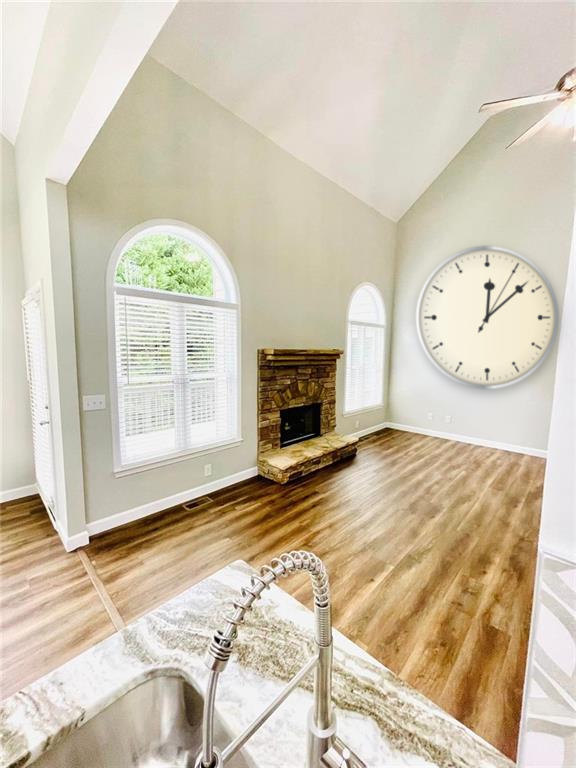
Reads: 12.08.05
